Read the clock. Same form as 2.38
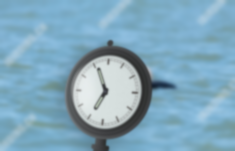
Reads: 6.56
